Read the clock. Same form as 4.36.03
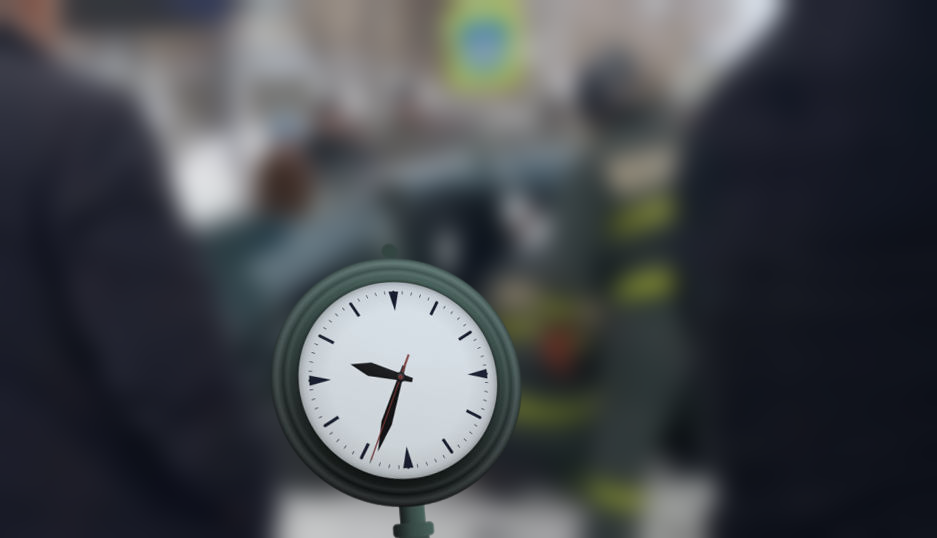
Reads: 9.33.34
